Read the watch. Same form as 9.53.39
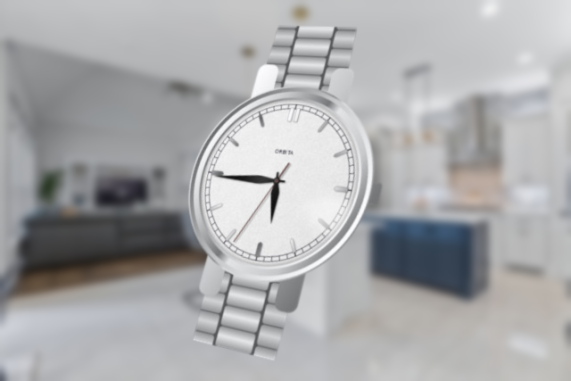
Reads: 5.44.34
